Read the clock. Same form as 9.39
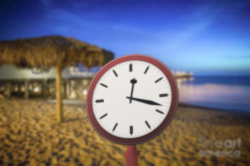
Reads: 12.18
